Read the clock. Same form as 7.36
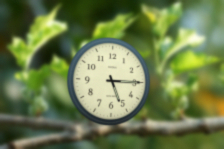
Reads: 5.15
